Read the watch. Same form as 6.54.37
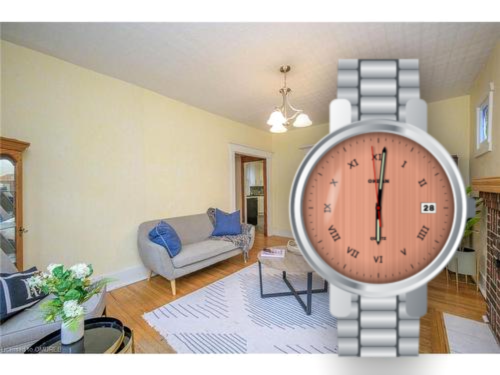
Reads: 6.00.59
